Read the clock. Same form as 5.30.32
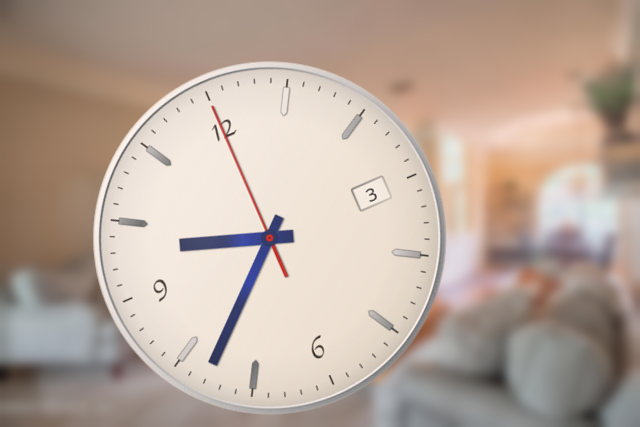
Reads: 9.38.00
